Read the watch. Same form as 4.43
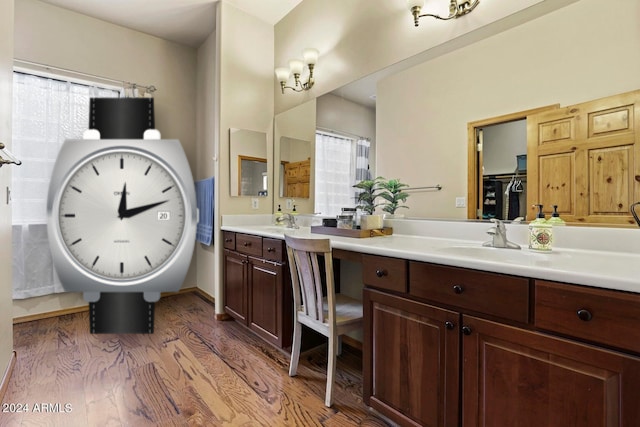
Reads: 12.12
